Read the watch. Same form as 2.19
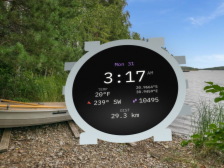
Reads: 3.17
